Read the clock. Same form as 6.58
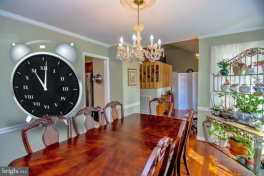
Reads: 11.01
